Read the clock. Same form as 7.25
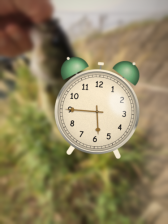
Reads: 5.45
